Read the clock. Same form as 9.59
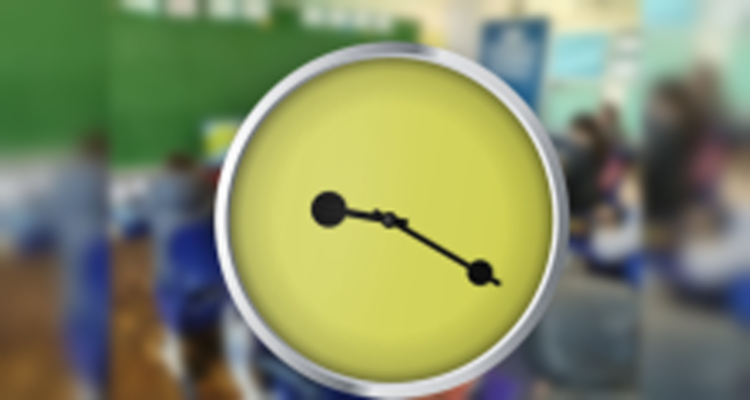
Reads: 9.20
